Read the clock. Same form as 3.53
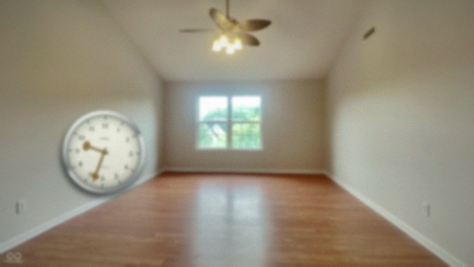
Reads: 9.33
